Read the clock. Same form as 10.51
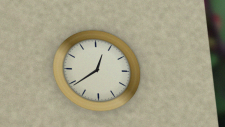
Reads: 12.39
